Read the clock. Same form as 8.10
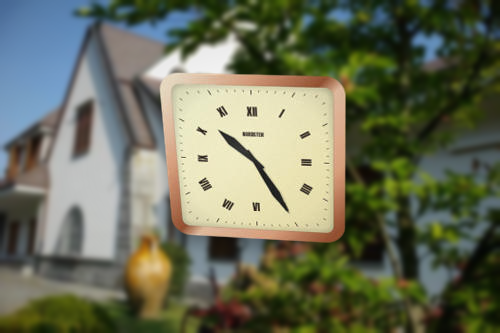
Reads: 10.25
